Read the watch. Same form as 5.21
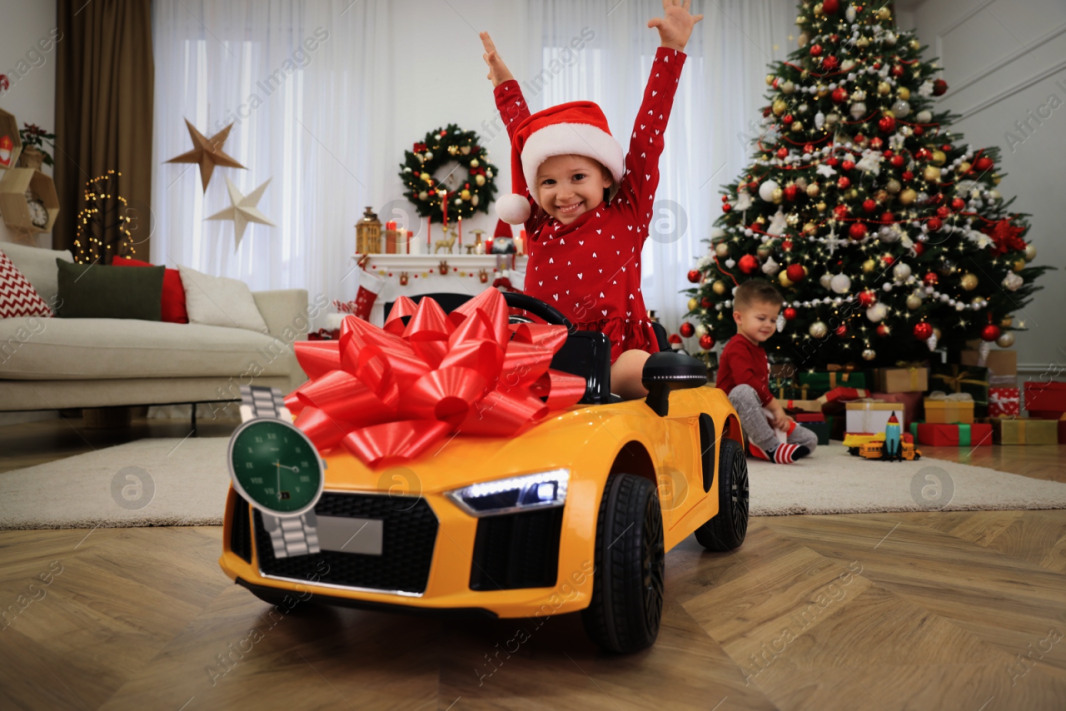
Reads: 3.32
